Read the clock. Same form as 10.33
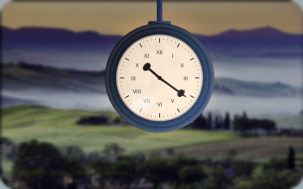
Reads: 10.21
